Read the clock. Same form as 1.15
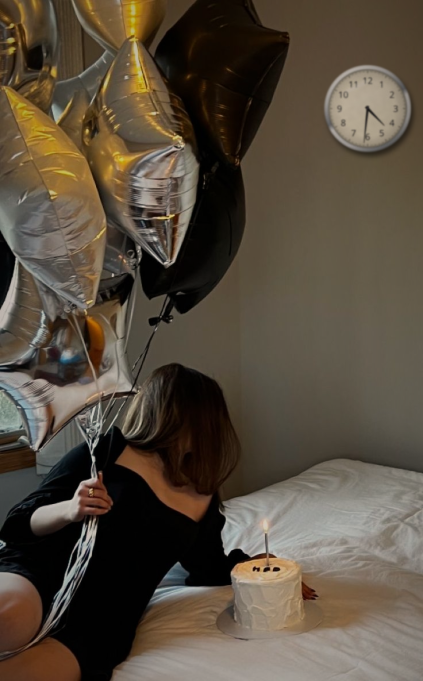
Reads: 4.31
